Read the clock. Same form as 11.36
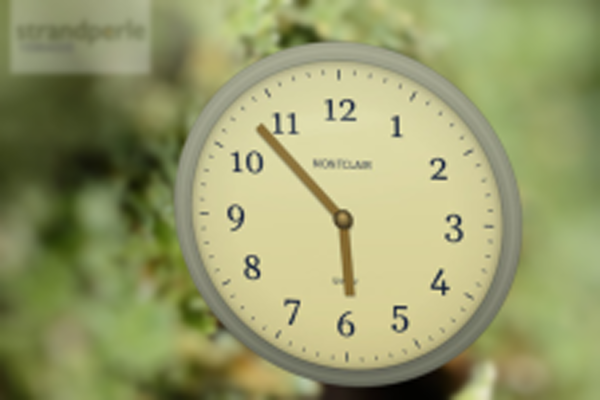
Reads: 5.53
